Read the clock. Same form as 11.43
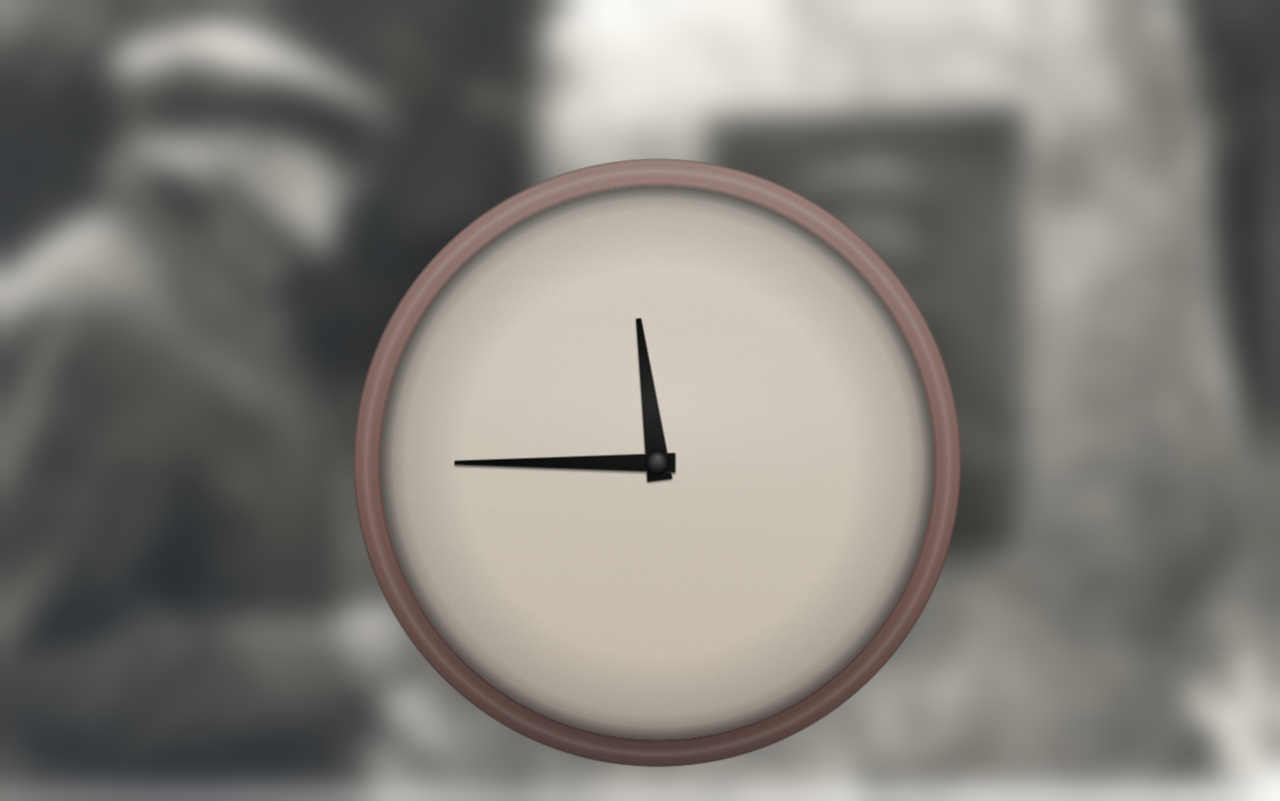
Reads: 11.45
